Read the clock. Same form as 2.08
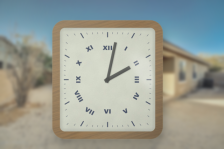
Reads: 2.02
